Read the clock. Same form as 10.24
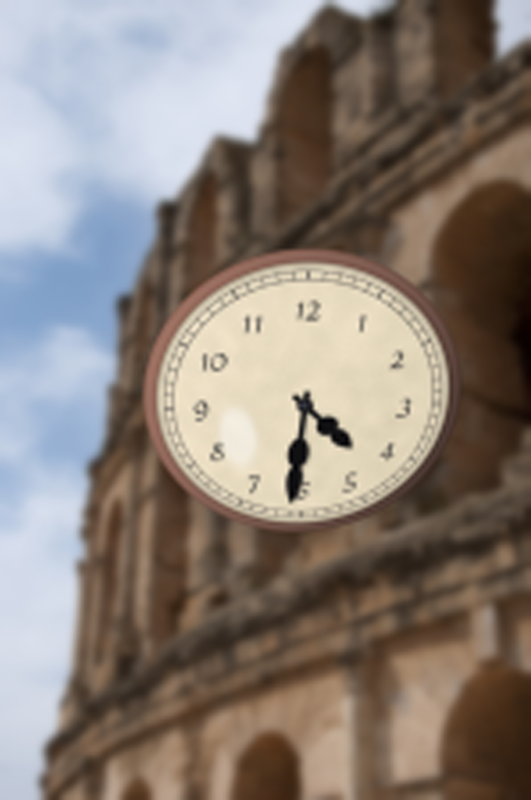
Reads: 4.31
